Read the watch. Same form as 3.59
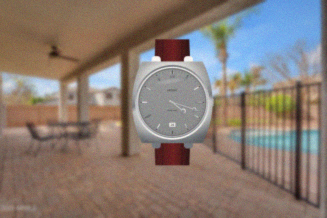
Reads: 4.18
